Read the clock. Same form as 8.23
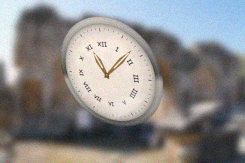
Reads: 11.08
